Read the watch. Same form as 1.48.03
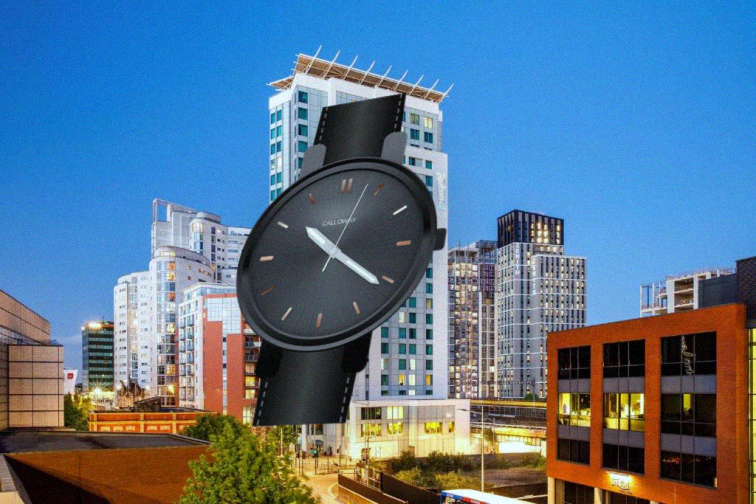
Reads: 10.21.03
